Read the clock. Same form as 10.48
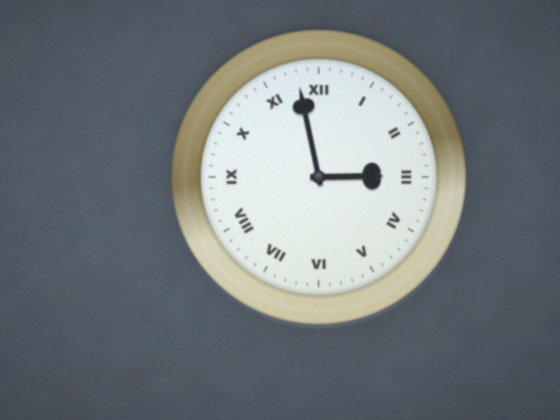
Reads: 2.58
